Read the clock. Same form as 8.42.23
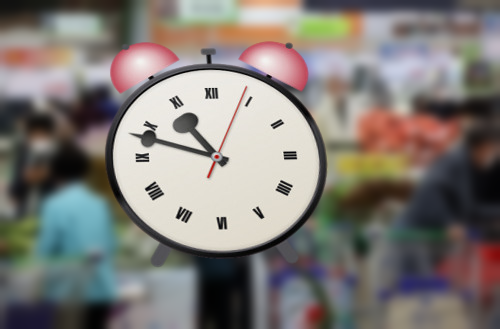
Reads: 10.48.04
